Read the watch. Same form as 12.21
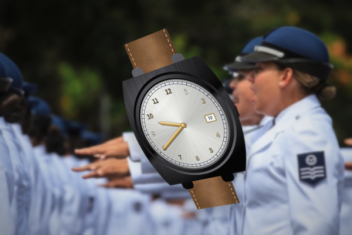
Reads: 9.40
